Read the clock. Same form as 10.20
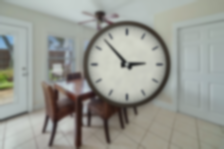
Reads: 2.53
